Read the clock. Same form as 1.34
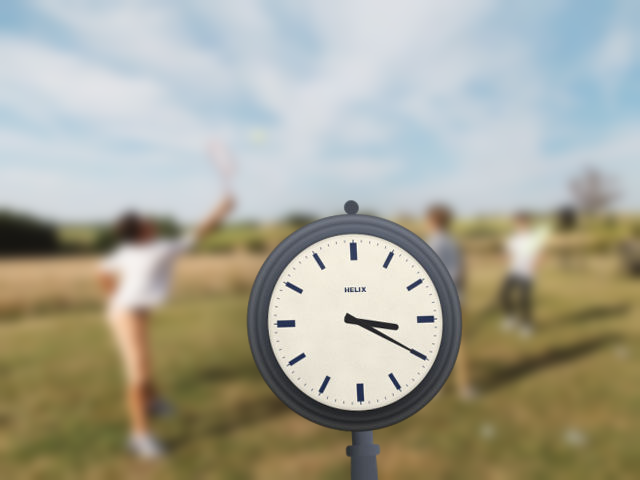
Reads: 3.20
